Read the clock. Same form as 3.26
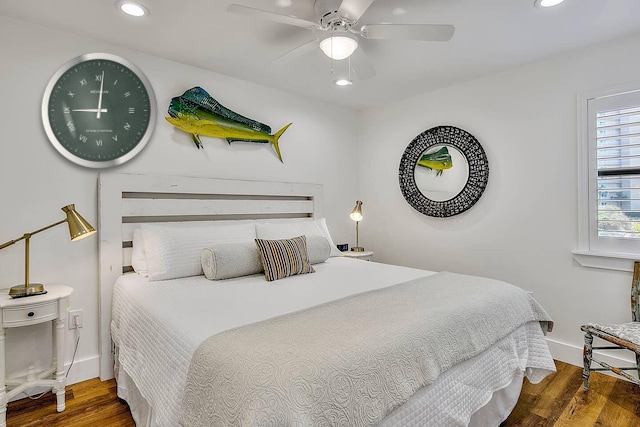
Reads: 9.01
